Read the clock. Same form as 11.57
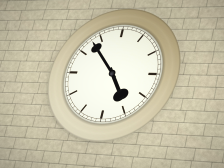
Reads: 4.53
